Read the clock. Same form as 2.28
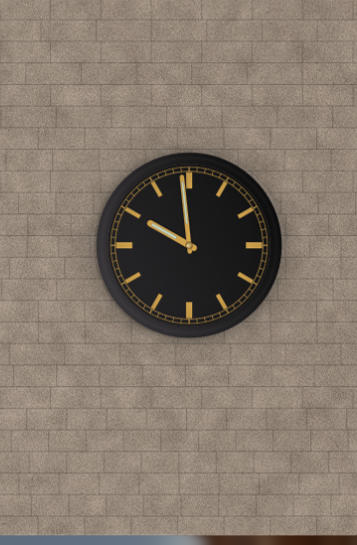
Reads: 9.59
